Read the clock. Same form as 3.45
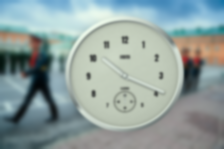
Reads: 10.19
